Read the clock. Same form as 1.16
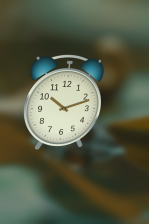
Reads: 10.12
